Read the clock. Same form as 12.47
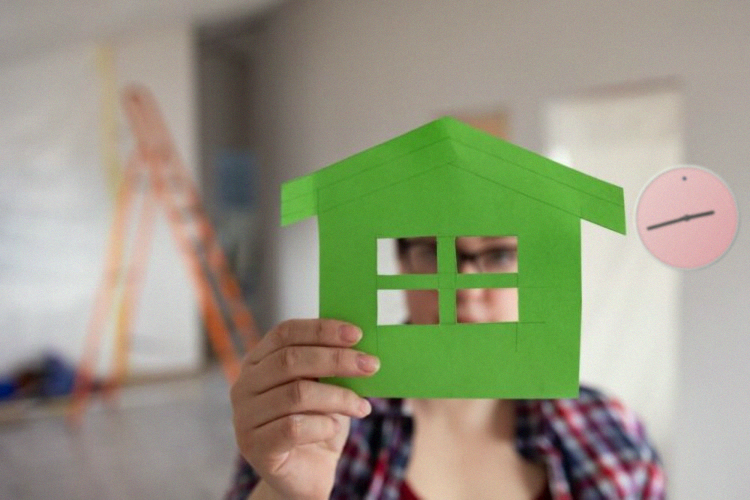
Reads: 2.43
